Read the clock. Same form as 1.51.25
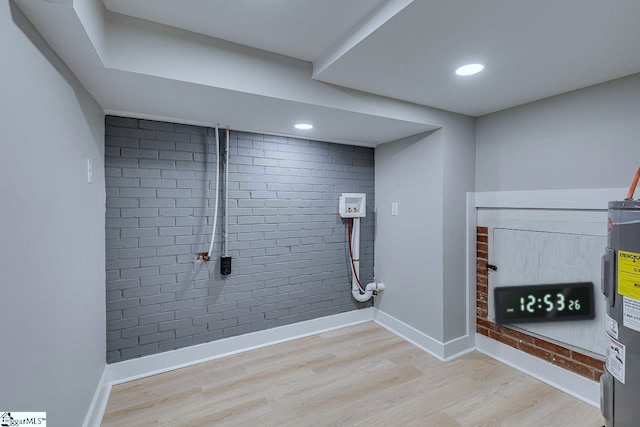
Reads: 12.53.26
